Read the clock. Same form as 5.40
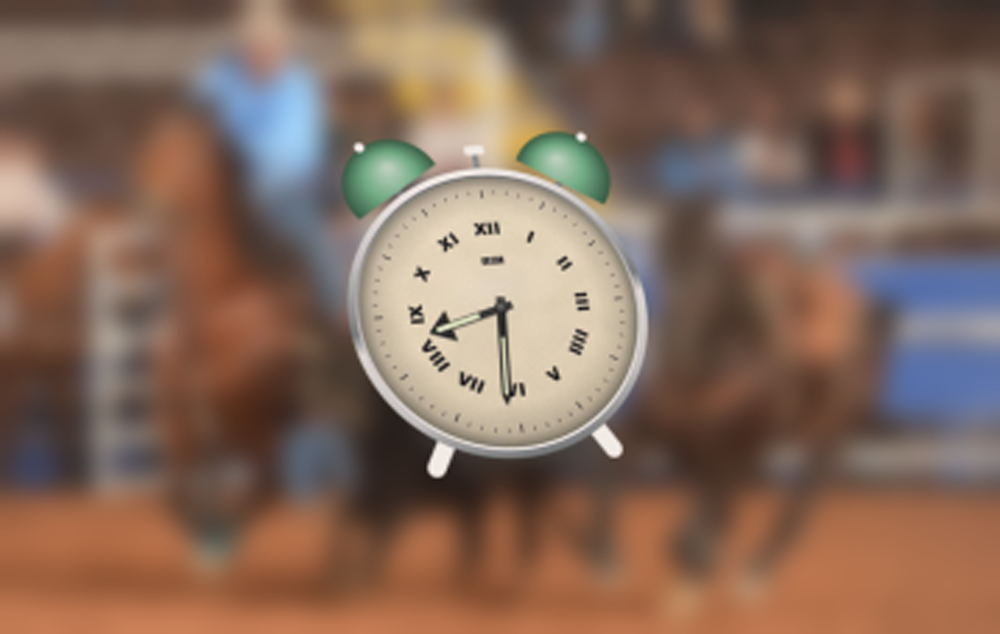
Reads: 8.31
